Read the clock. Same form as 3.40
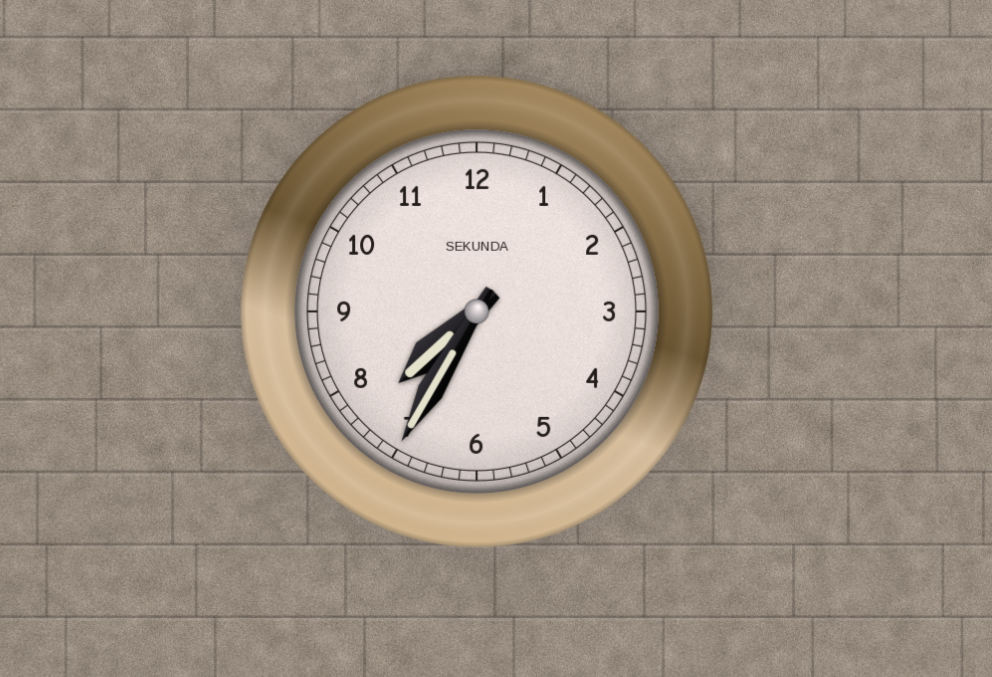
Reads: 7.35
